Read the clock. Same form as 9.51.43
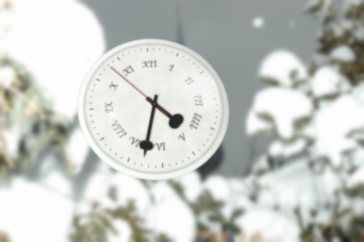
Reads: 4.32.53
